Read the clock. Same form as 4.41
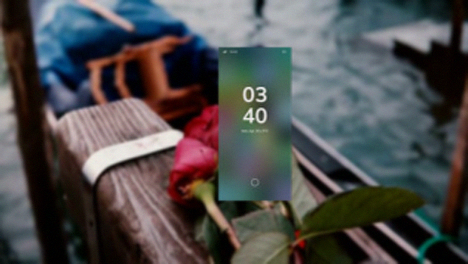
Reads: 3.40
